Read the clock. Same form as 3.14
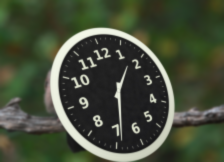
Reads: 1.34
